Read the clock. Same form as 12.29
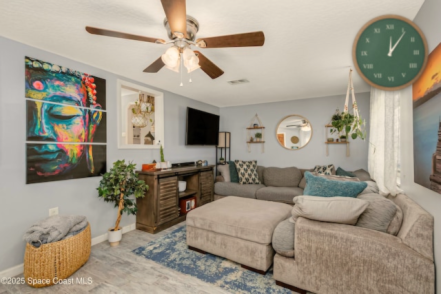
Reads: 12.06
